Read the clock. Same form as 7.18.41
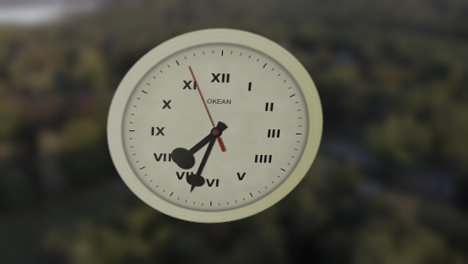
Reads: 7.32.56
